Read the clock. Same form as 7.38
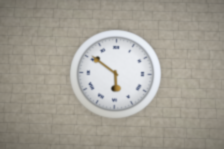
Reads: 5.51
